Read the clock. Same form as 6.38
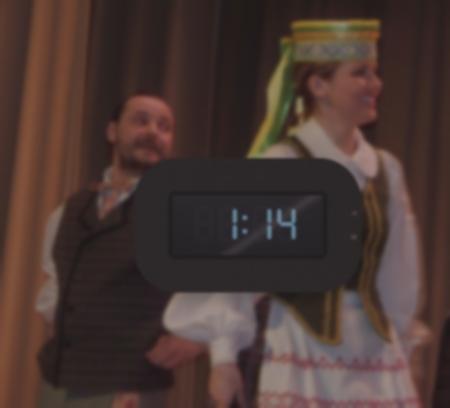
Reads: 1.14
